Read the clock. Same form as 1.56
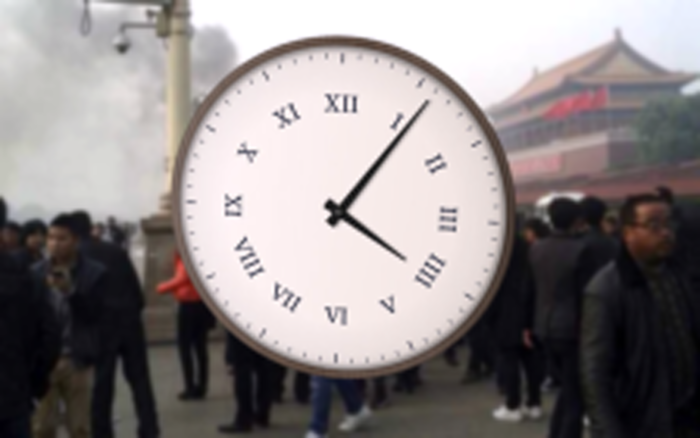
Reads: 4.06
